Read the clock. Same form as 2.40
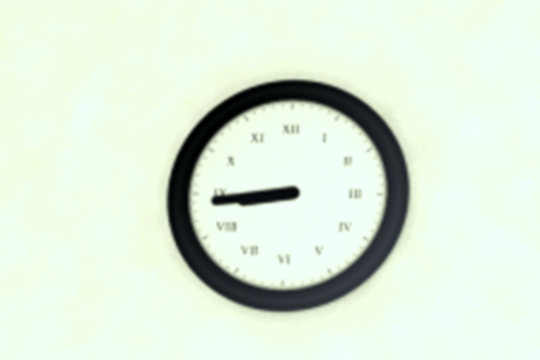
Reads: 8.44
